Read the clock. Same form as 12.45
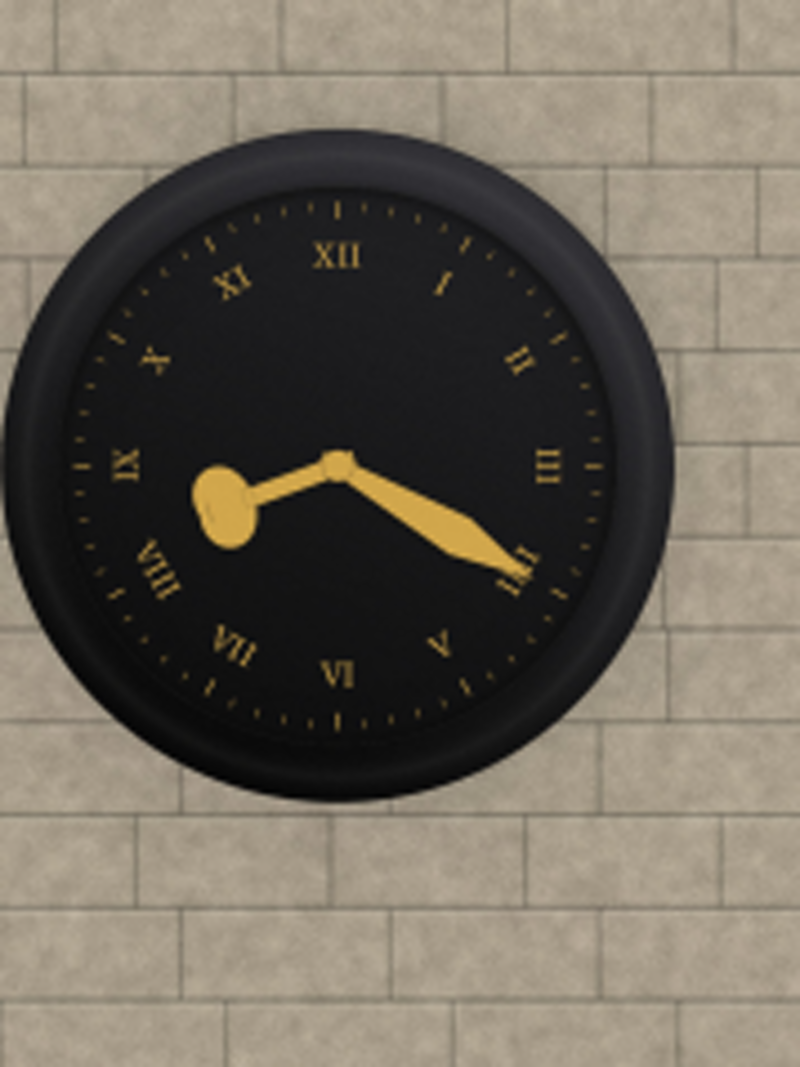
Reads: 8.20
